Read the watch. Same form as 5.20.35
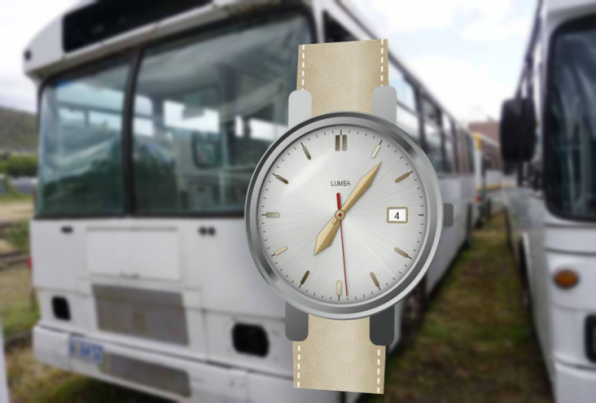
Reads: 7.06.29
